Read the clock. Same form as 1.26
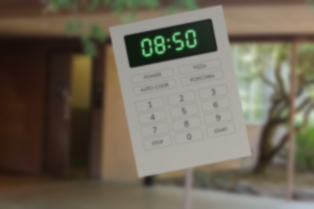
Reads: 8.50
